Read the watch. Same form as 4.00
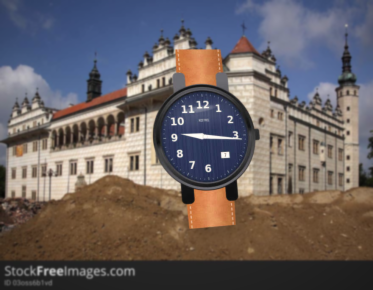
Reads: 9.16
